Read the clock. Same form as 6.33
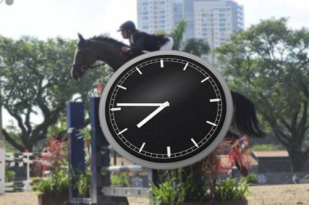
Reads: 7.46
